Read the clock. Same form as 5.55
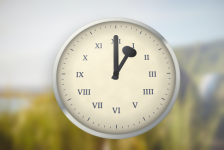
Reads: 1.00
